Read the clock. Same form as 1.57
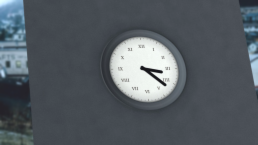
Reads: 3.22
